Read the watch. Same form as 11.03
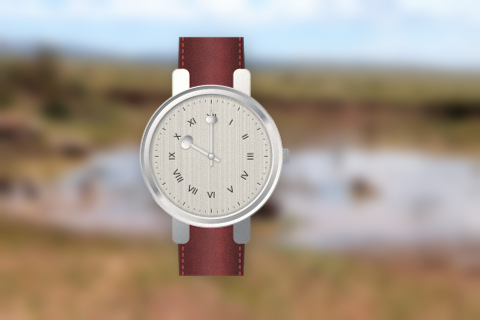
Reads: 10.00
